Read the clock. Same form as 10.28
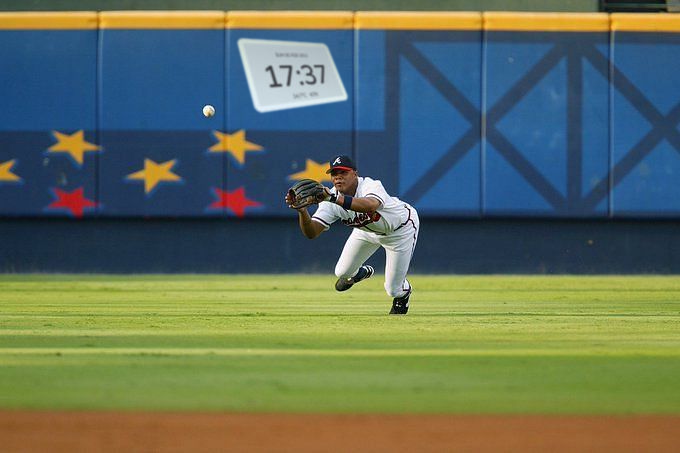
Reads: 17.37
